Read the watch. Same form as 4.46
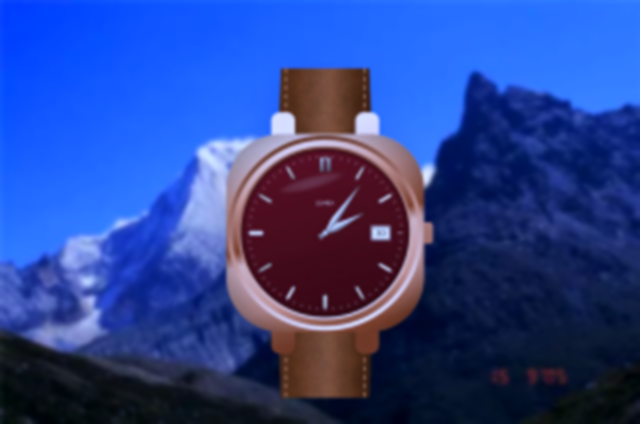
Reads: 2.06
